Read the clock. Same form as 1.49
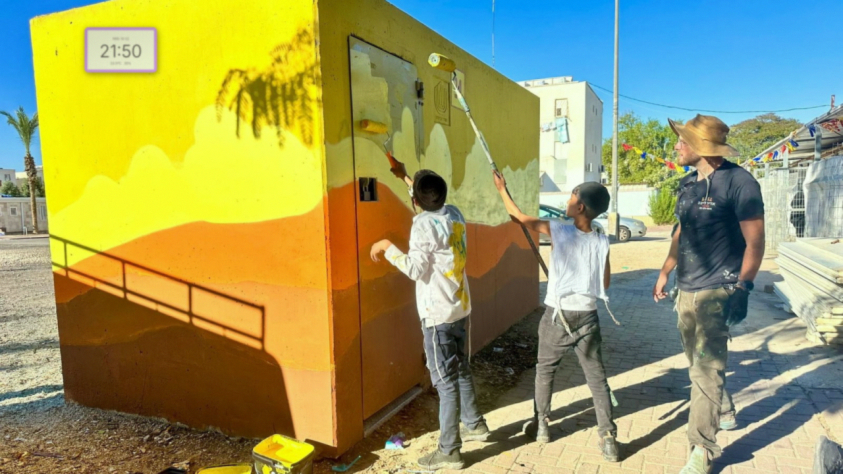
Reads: 21.50
